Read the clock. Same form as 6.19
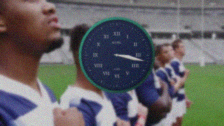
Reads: 3.17
